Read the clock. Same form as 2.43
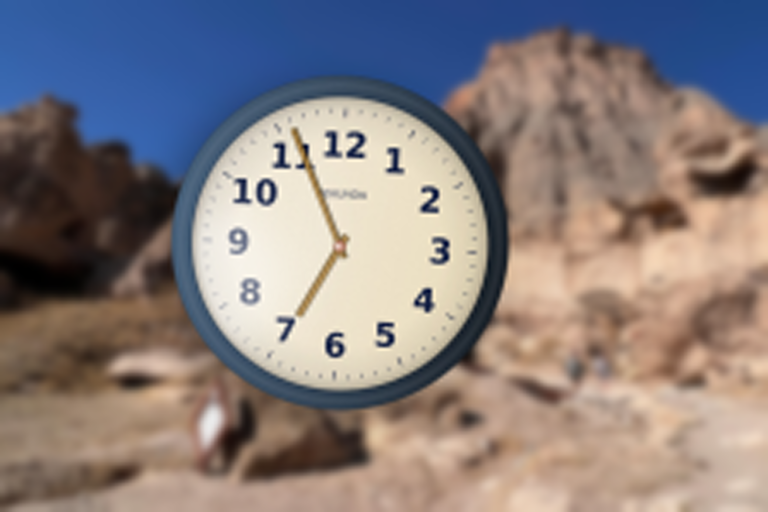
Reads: 6.56
